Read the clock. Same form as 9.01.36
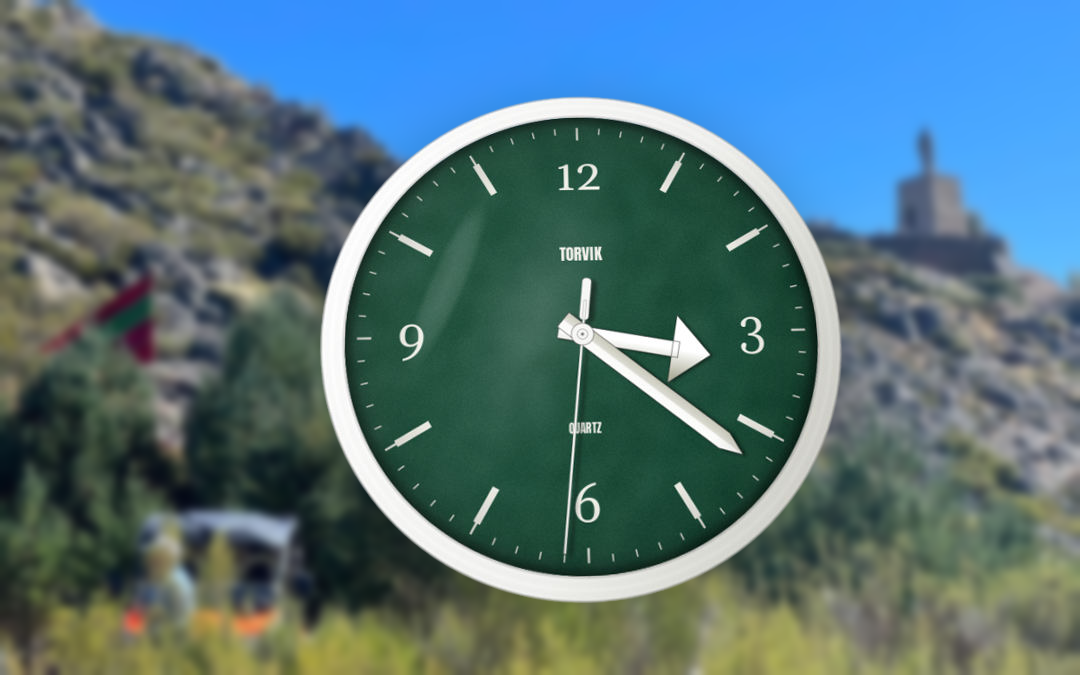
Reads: 3.21.31
